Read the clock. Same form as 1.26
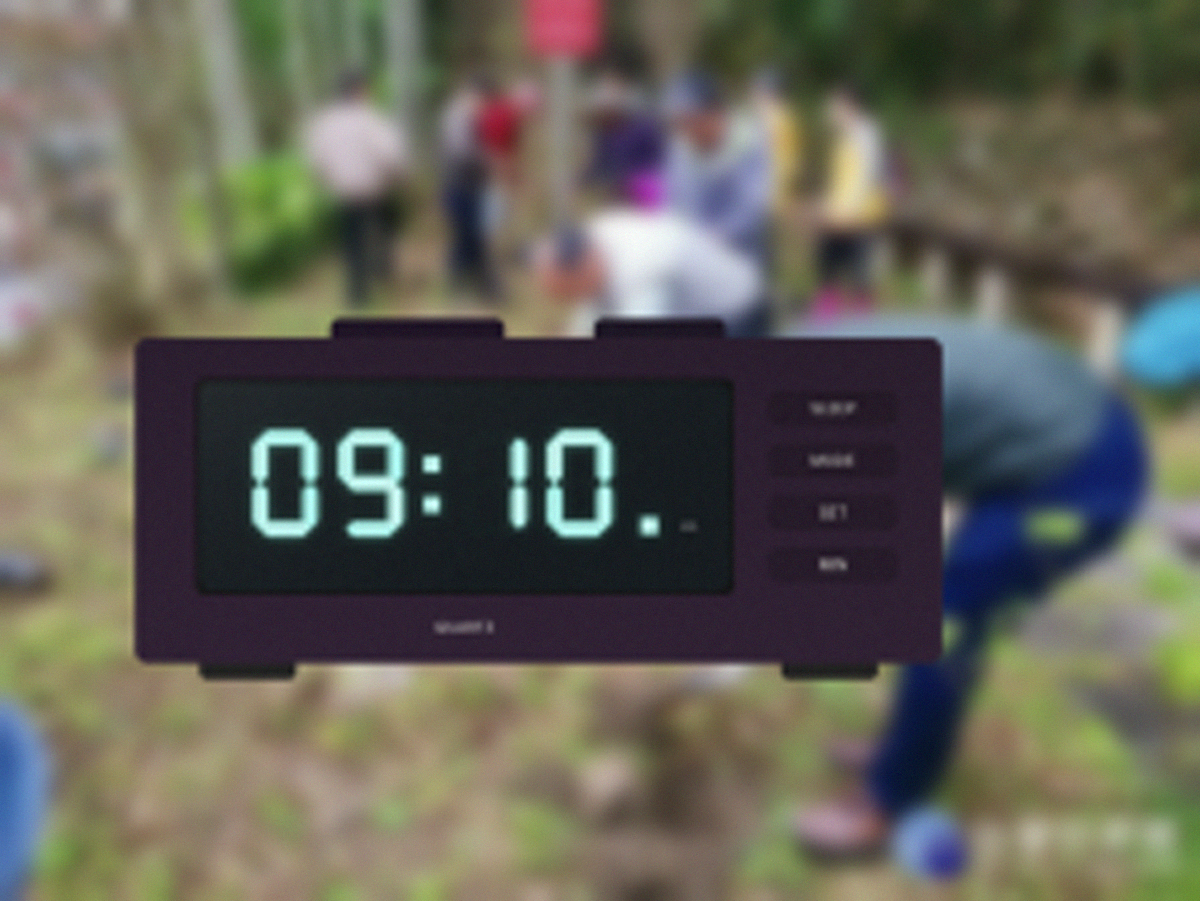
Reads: 9.10
